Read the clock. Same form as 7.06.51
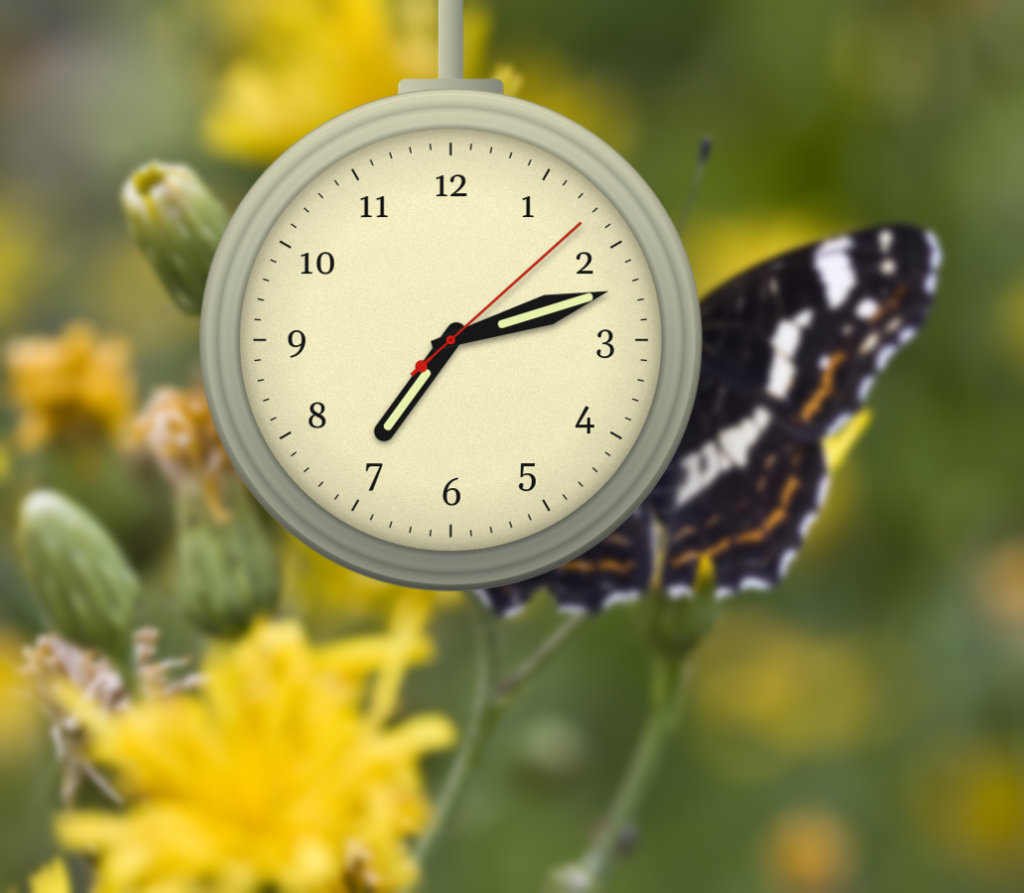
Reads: 7.12.08
